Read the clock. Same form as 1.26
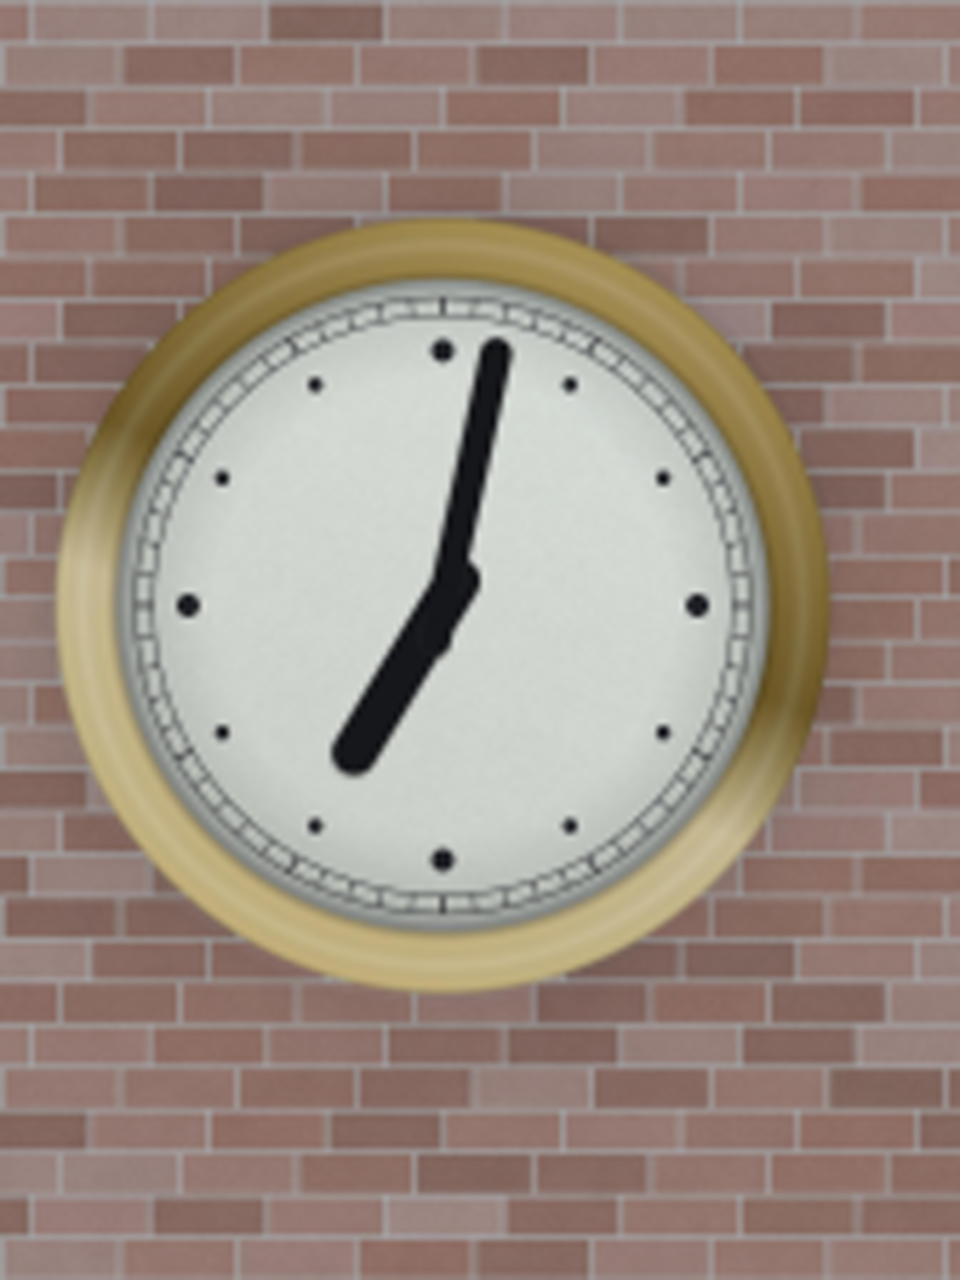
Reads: 7.02
